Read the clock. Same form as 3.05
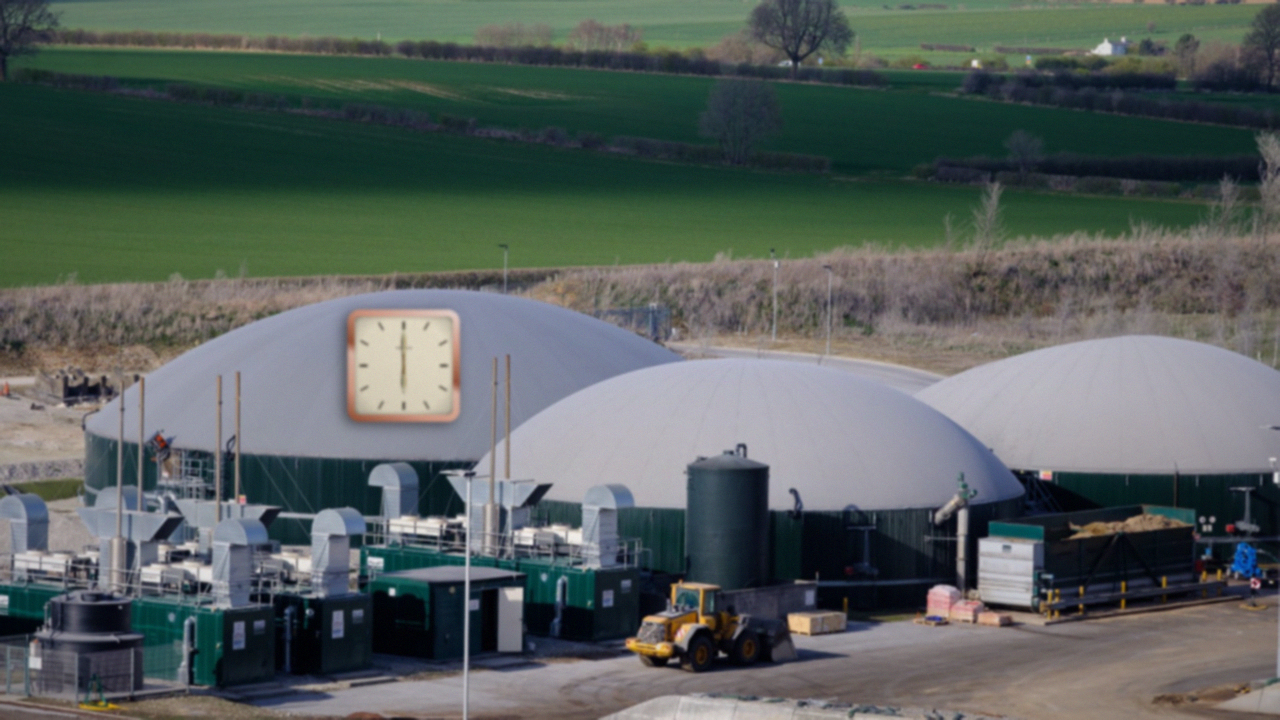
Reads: 6.00
